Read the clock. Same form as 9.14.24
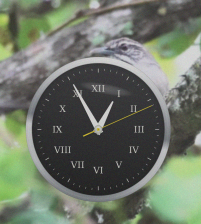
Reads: 12.55.11
